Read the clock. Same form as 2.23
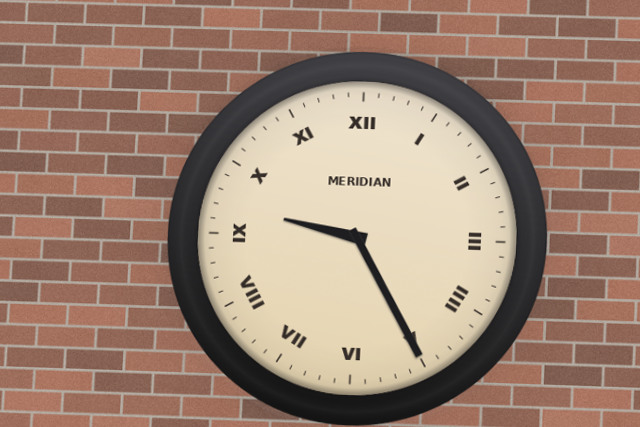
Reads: 9.25
